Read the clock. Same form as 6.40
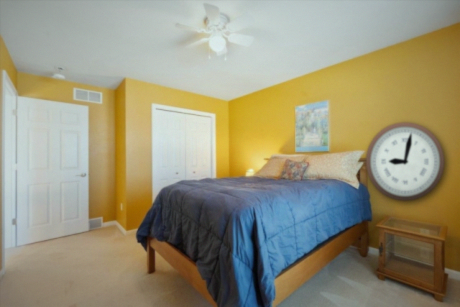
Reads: 9.02
